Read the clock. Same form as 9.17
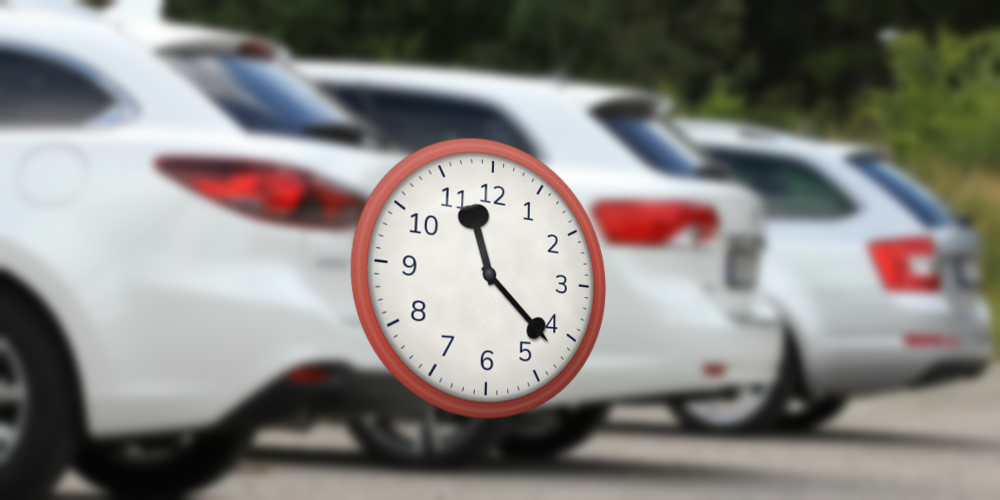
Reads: 11.22
